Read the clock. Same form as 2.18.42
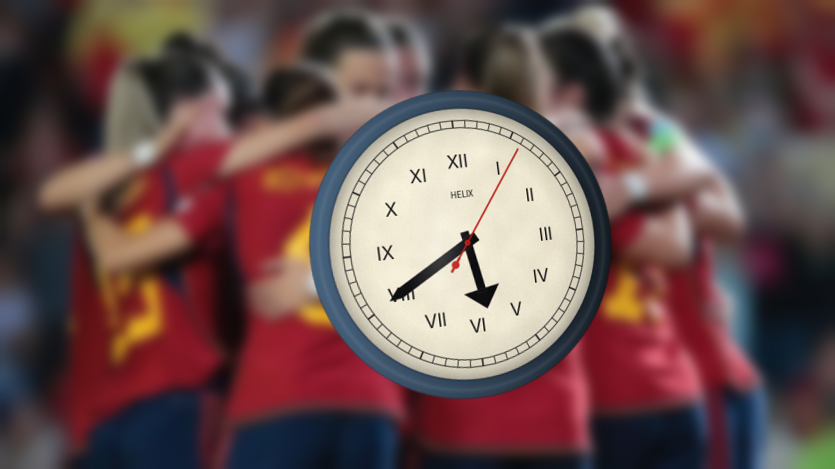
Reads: 5.40.06
